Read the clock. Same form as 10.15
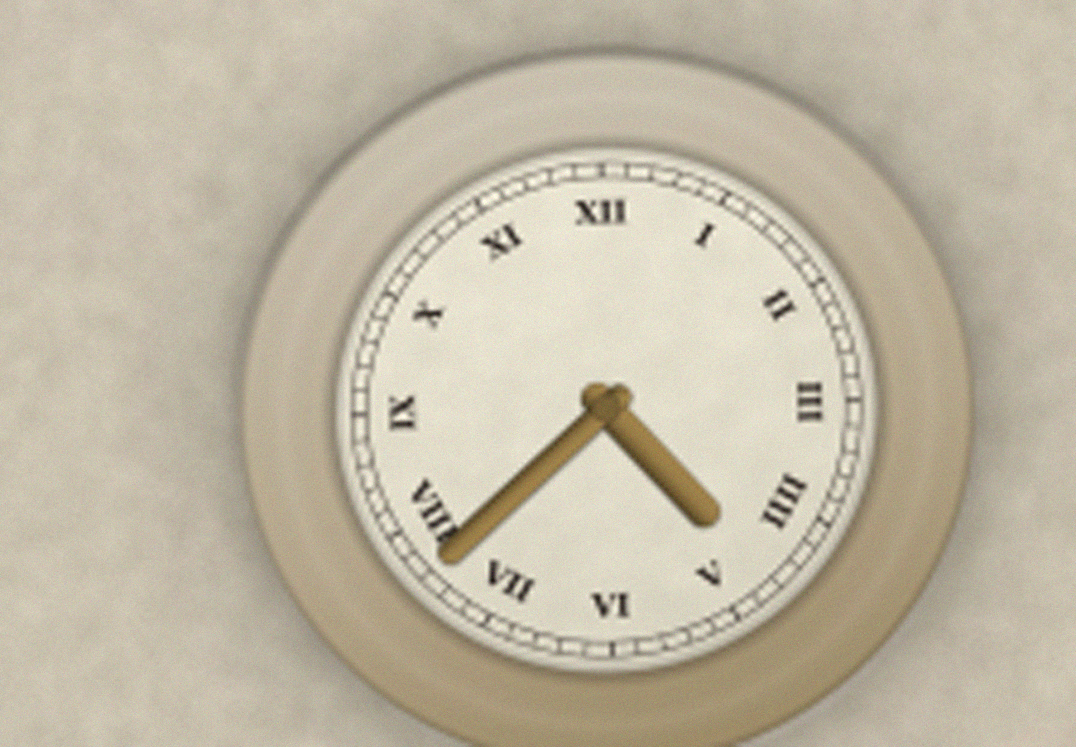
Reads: 4.38
